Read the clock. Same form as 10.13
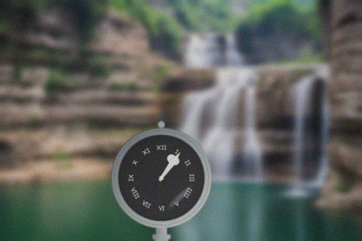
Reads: 1.06
